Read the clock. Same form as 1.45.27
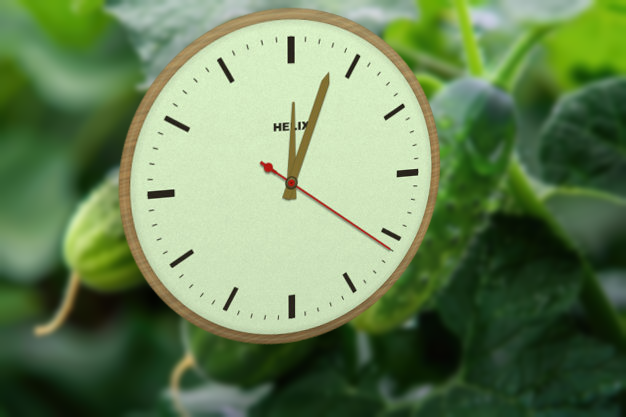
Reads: 12.03.21
